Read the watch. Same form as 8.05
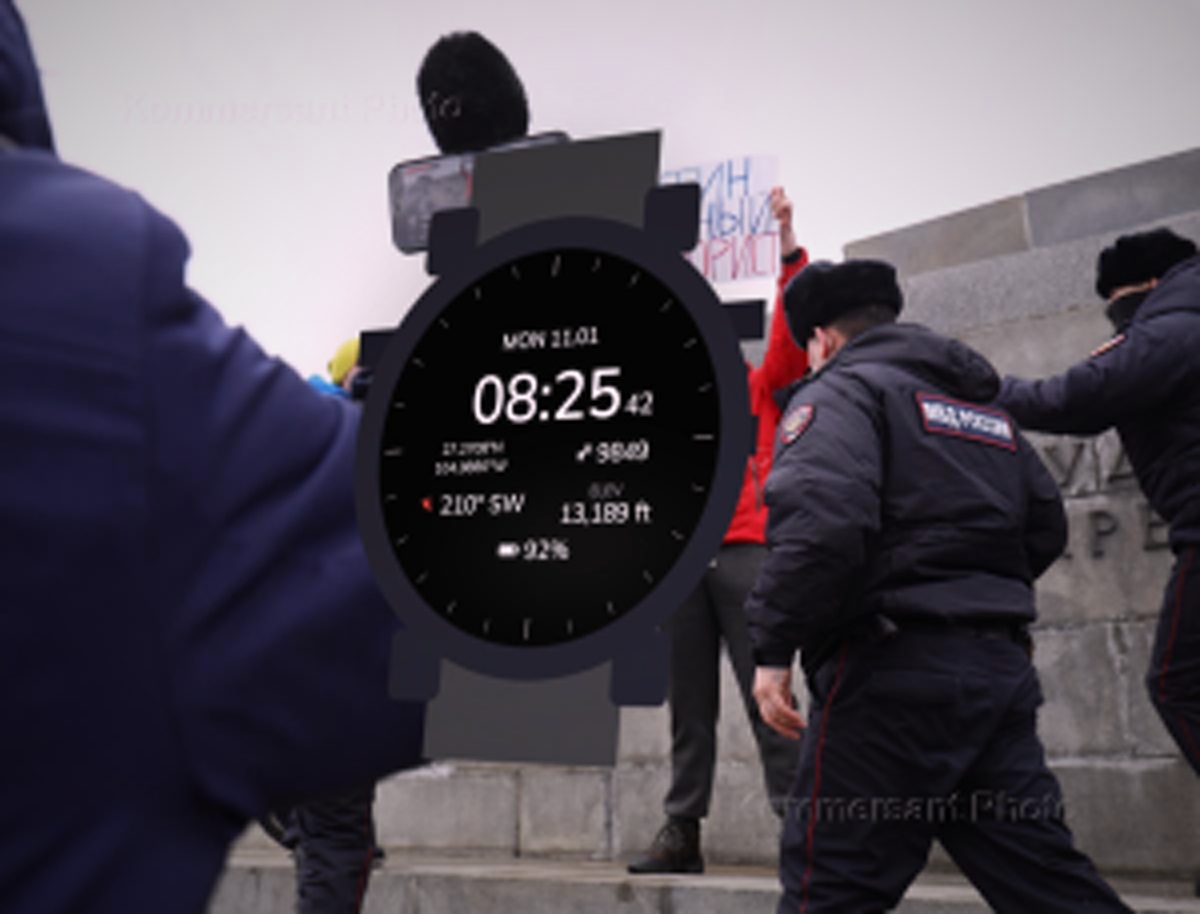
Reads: 8.25
